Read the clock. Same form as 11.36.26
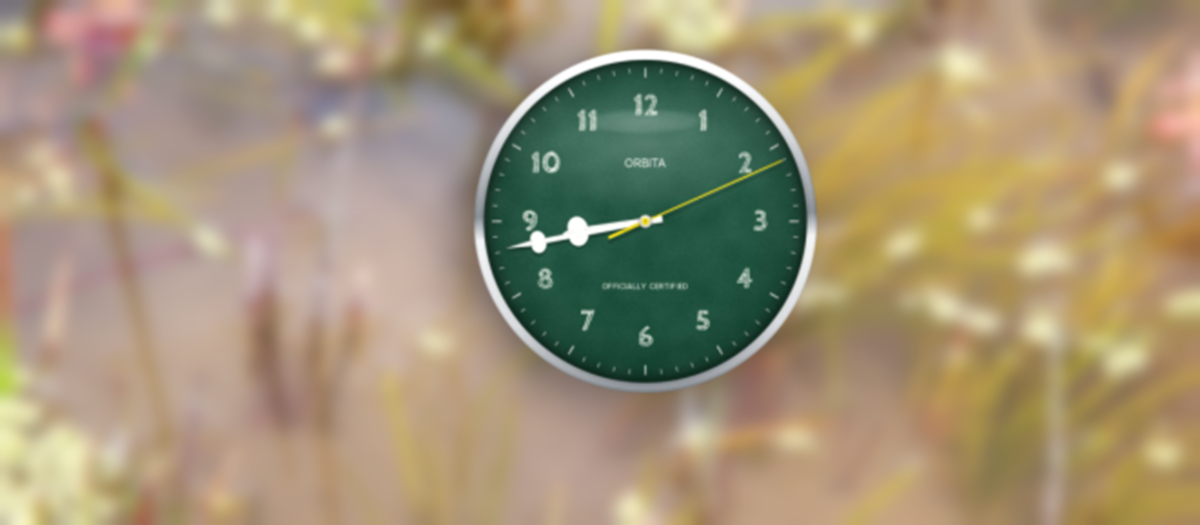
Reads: 8.43.11
